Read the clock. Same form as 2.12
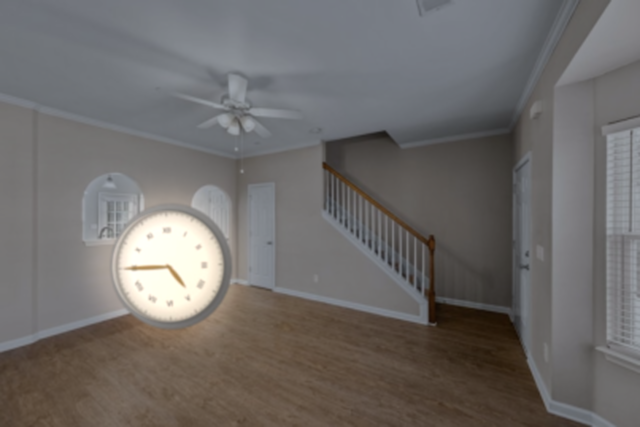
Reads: 4.45
